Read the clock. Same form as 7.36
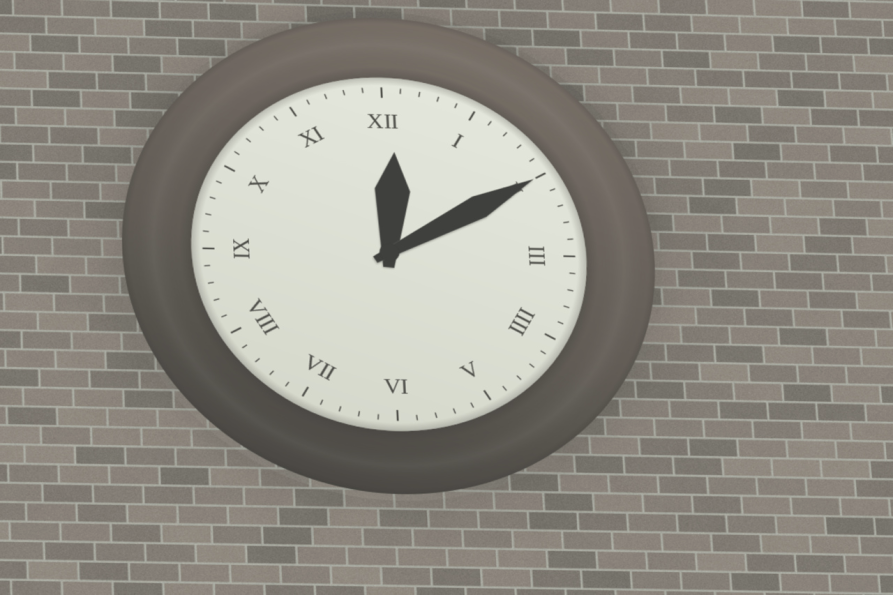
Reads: 12.10
